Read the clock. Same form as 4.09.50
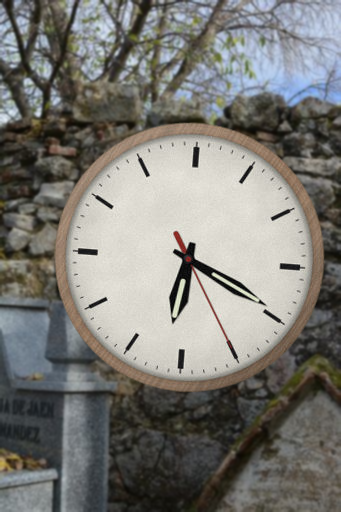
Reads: 6.19.25
